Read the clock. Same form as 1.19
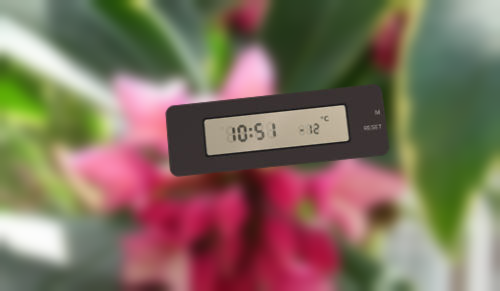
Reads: 10.51
